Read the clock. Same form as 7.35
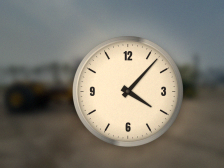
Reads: 4.07
